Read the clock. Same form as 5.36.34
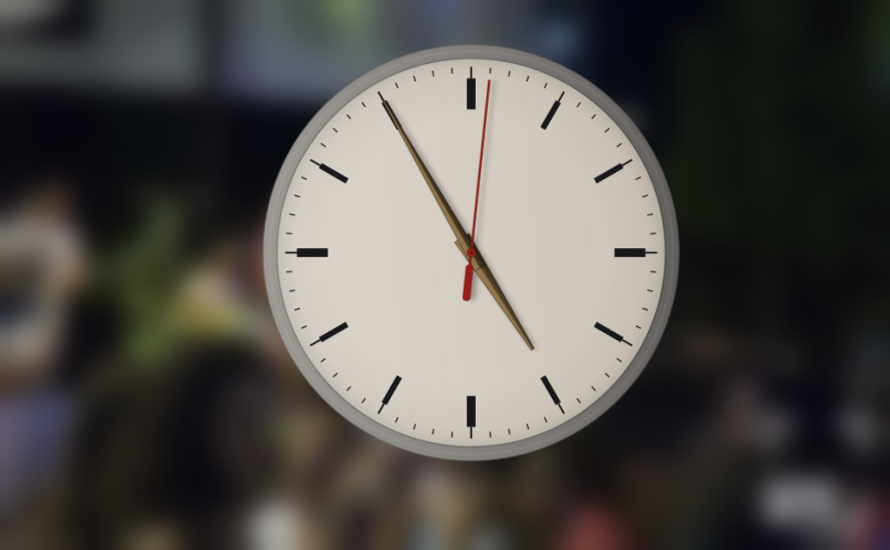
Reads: 4.55.01
